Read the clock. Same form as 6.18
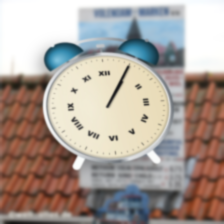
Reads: 1.05
